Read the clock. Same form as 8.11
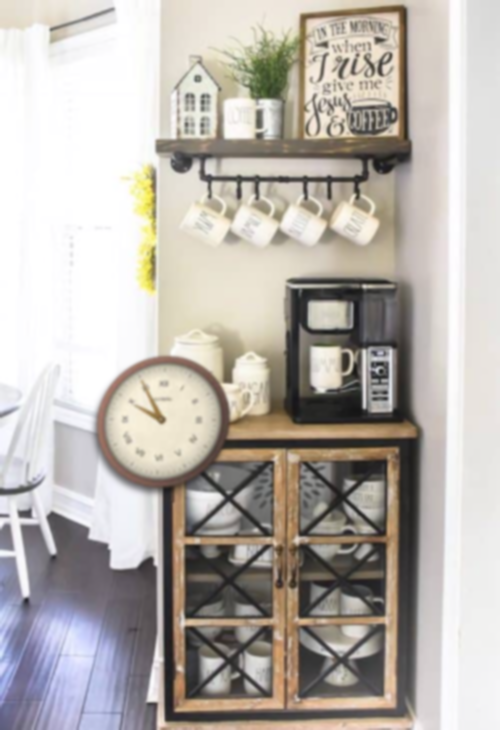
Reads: 9.55
